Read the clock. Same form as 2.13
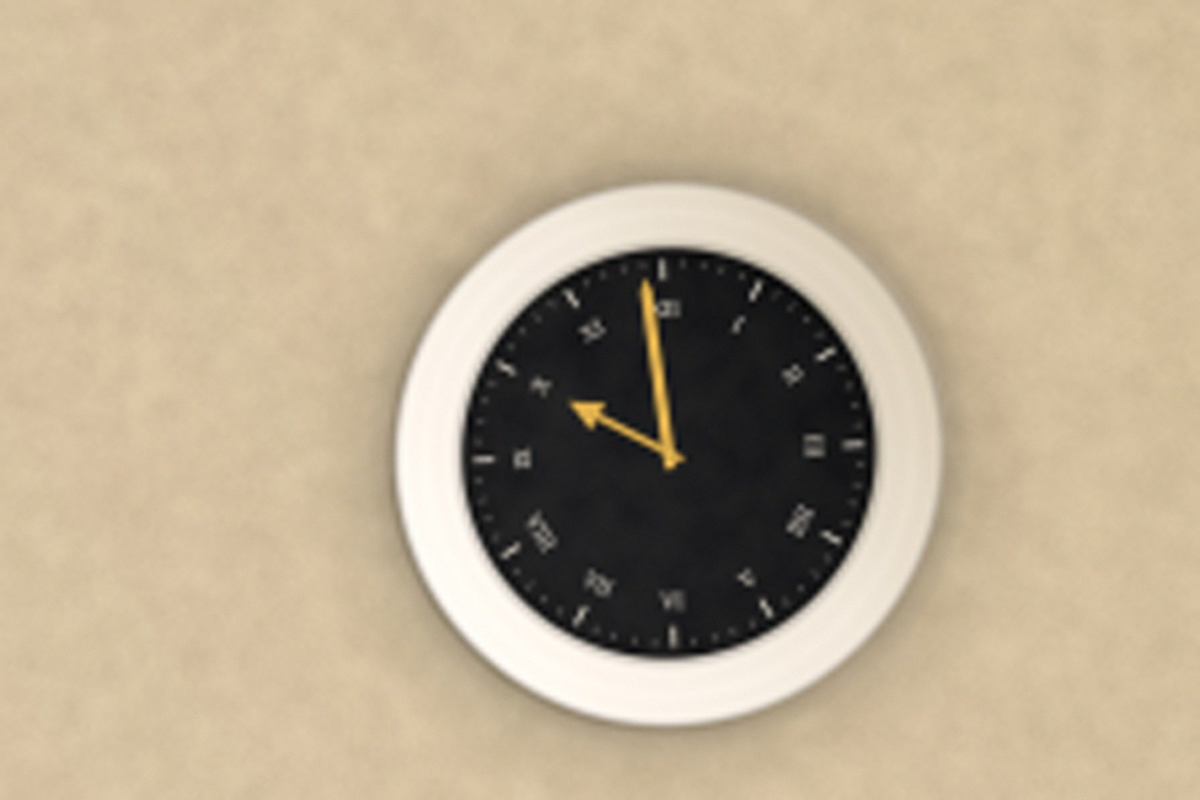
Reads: 9.59
